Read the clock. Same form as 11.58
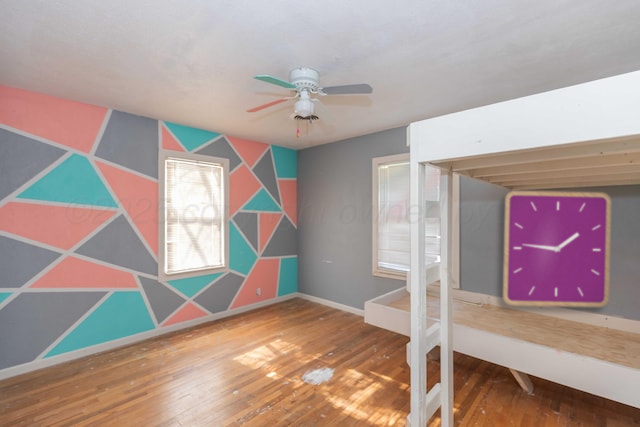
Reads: 1.46
